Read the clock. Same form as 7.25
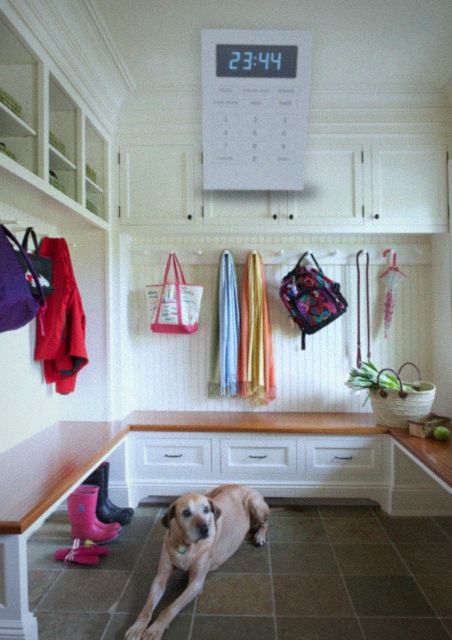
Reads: 23.44
